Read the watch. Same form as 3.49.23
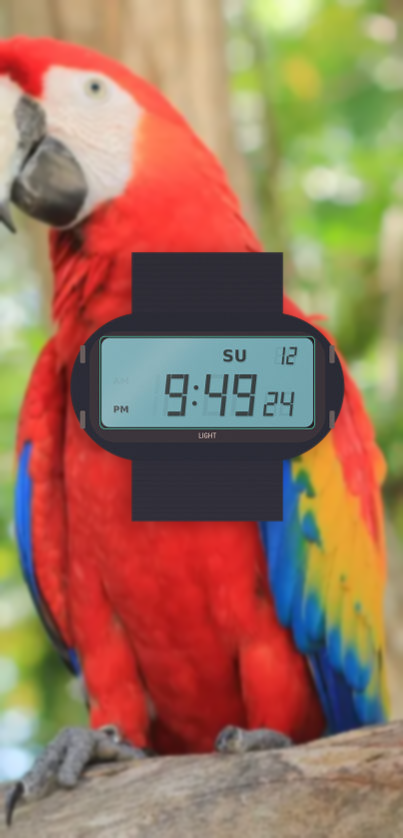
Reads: 9.49.24
